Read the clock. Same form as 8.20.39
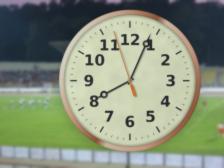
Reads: 8.03.57
